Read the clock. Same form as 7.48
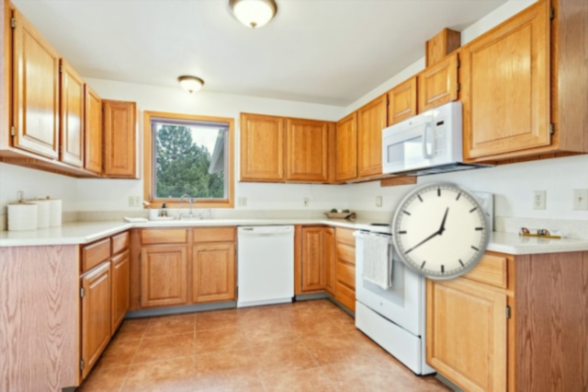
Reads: 12.40
